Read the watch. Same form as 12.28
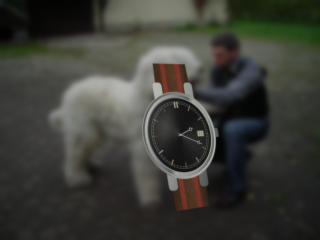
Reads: 2.19
